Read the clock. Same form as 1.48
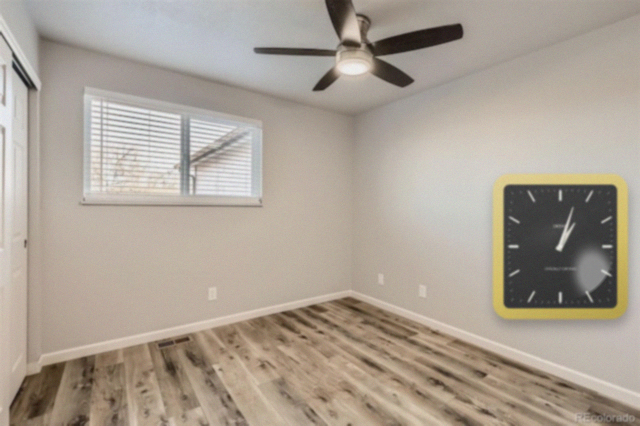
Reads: 1.03
